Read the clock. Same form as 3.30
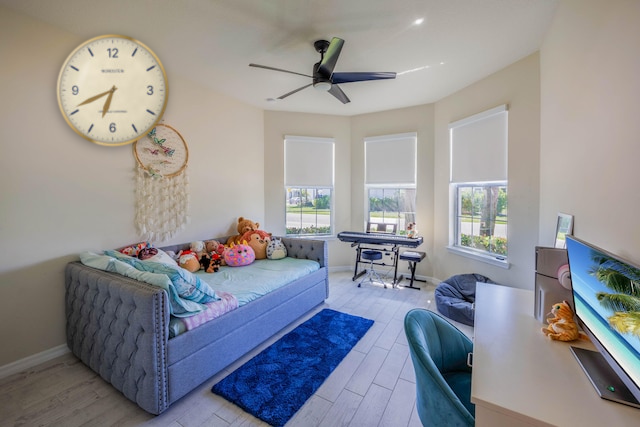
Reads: 6.41
